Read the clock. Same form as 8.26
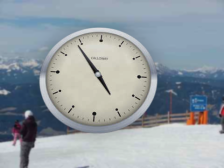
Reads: 4.54
